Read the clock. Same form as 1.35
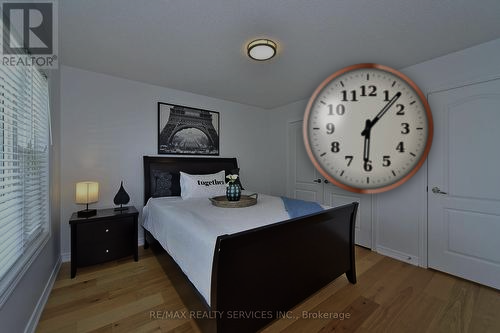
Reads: 6.07
